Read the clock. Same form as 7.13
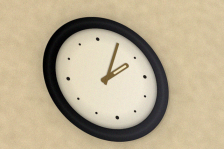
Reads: 2.05
